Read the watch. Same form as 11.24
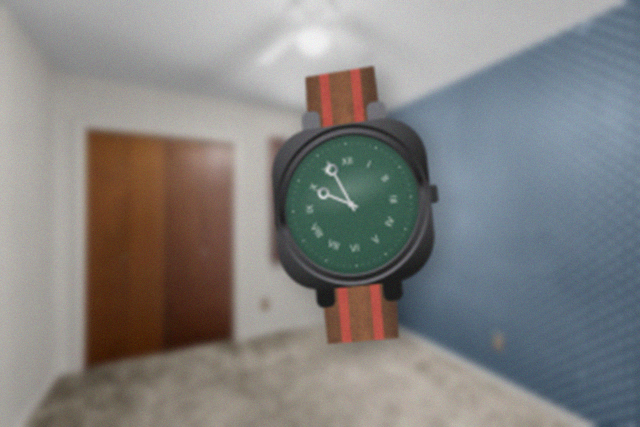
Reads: 9.56
